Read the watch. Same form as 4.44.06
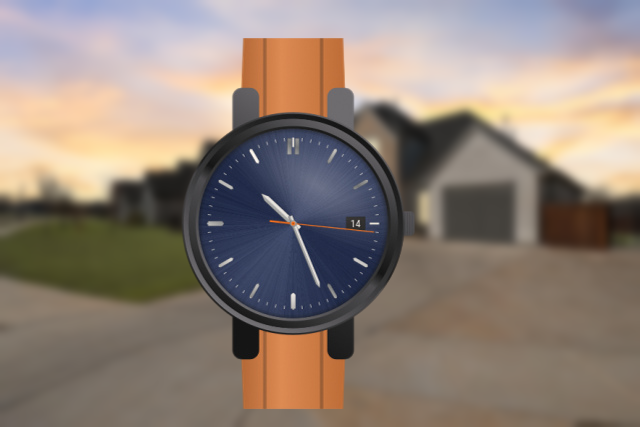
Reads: 10.26.16
